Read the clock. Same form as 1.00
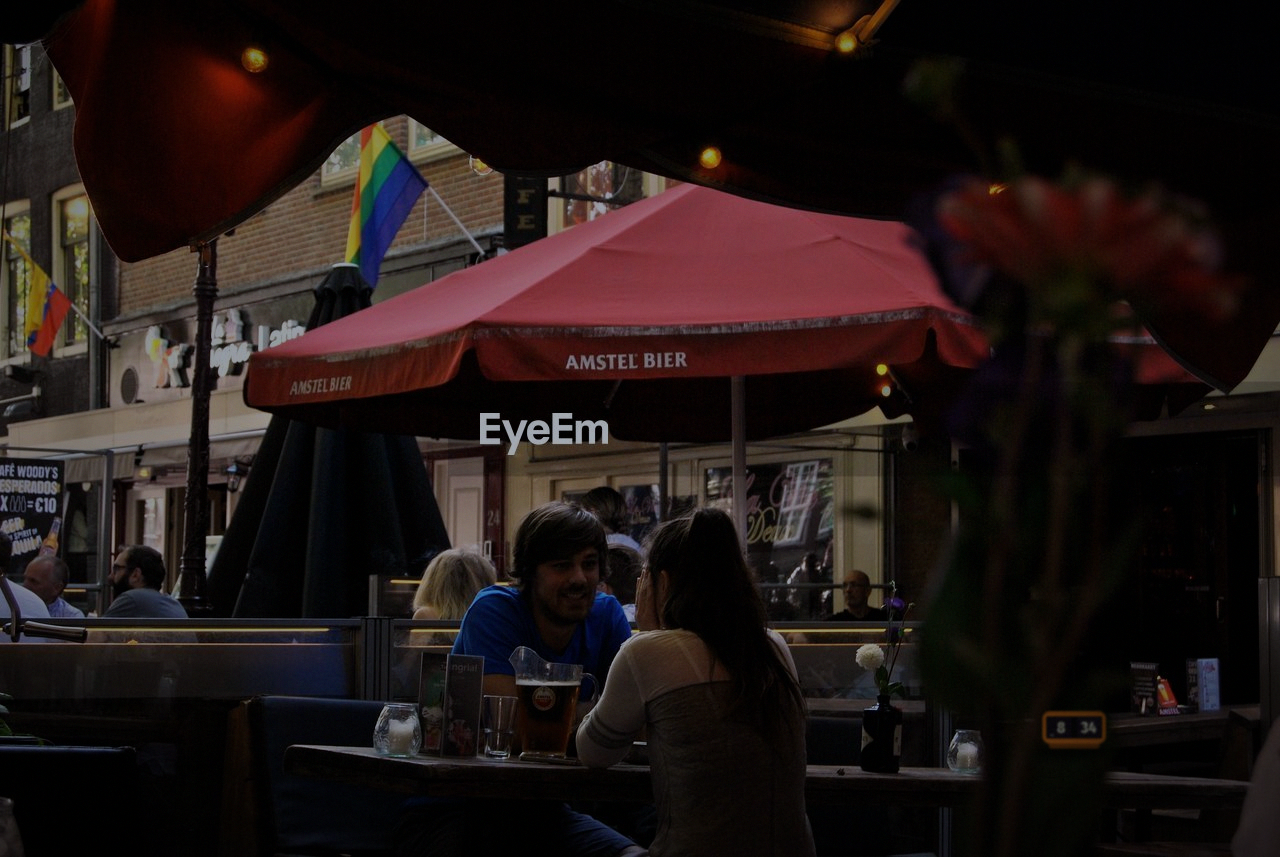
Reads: 8.34
